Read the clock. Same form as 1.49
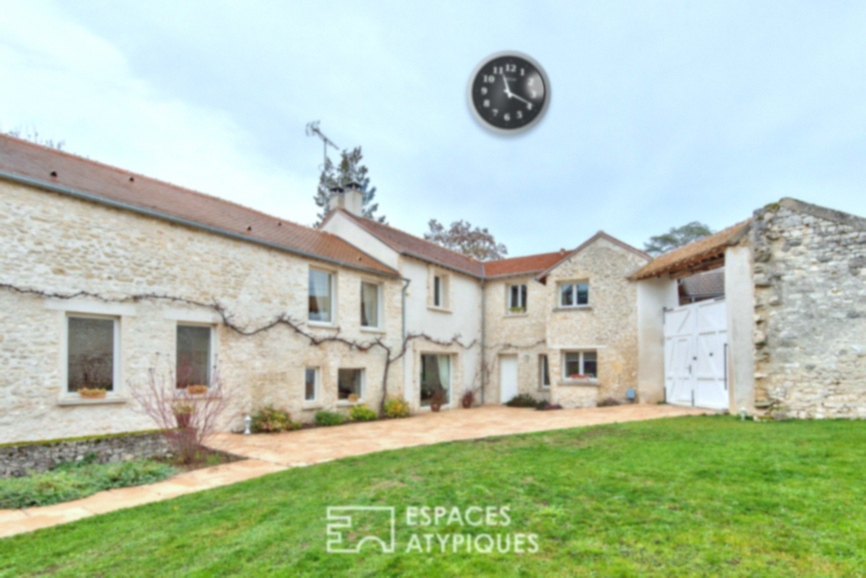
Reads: 11.19
